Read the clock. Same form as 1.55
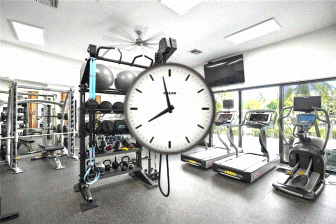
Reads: 7.58
